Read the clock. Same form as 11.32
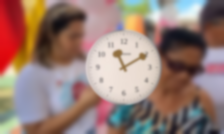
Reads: 11.10
